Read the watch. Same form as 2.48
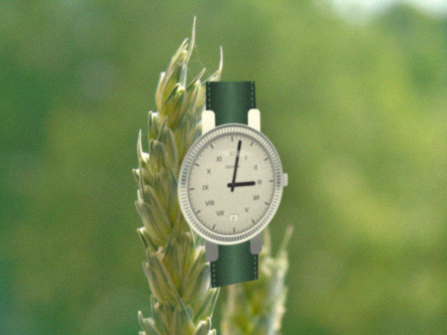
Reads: 3.02
